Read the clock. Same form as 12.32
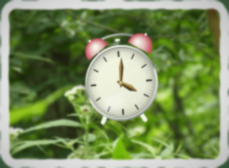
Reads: 4.01
